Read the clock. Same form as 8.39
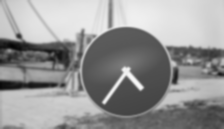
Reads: 4.36
